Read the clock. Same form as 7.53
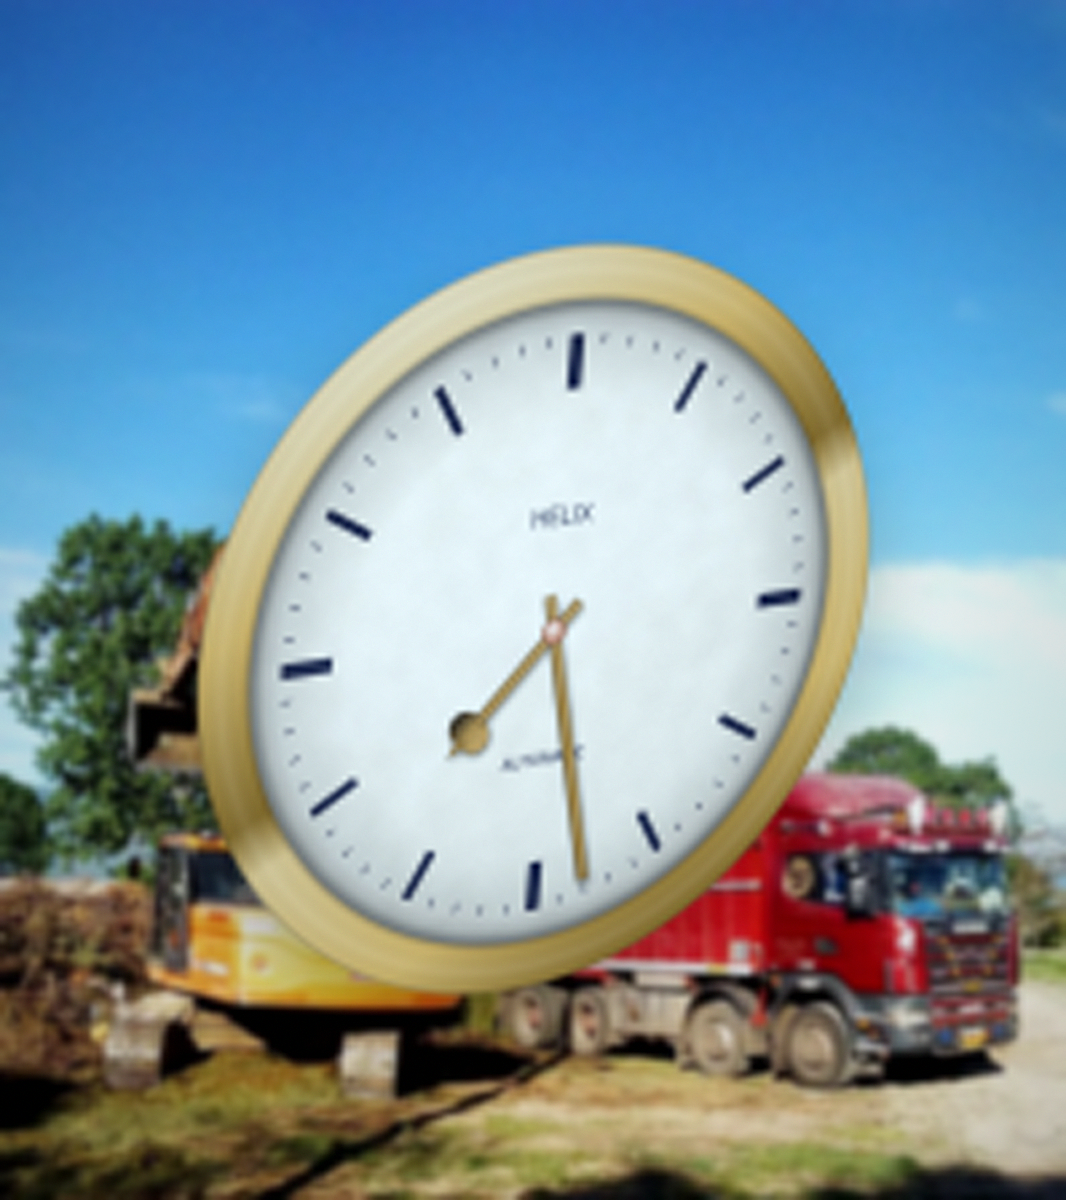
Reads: 7.28
